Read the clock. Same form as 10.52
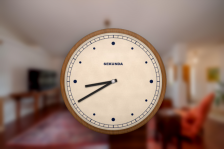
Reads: 8.40
